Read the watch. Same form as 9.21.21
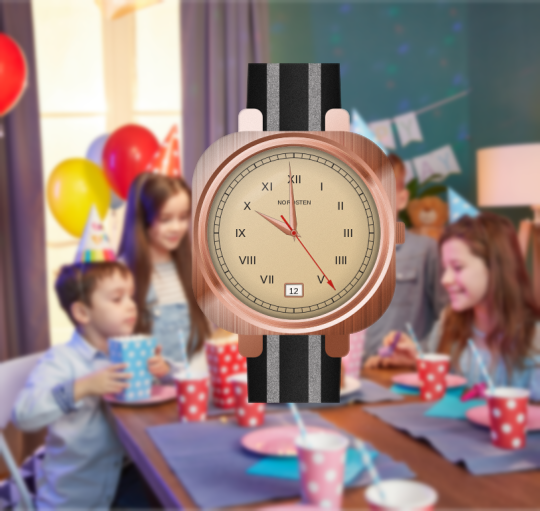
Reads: 9.59.24
